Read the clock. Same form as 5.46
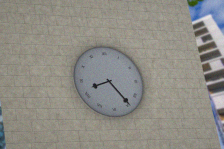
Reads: 8.24
